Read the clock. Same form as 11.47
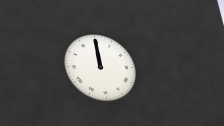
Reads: 12.00
